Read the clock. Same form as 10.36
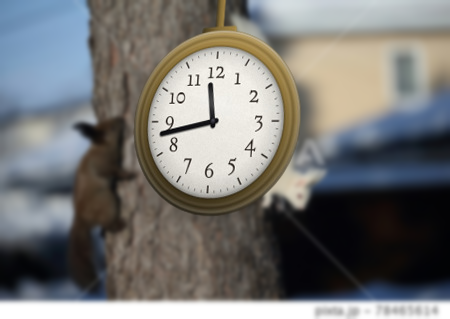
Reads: 11.43
